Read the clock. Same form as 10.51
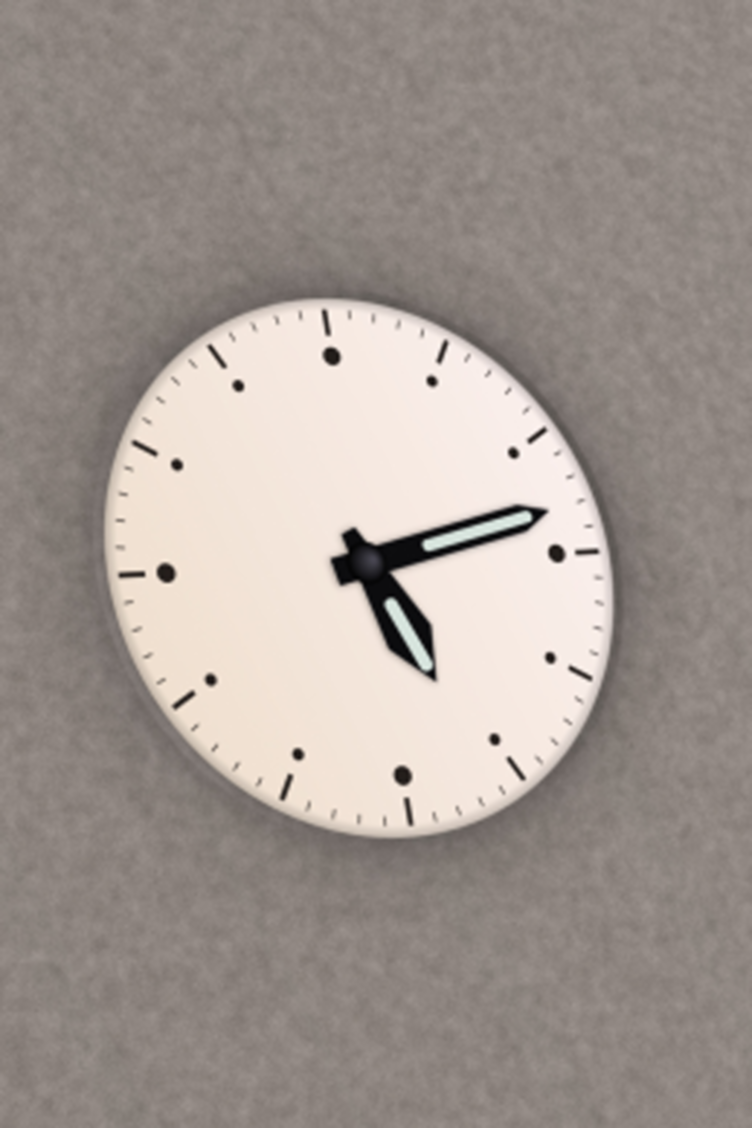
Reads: 5.13
